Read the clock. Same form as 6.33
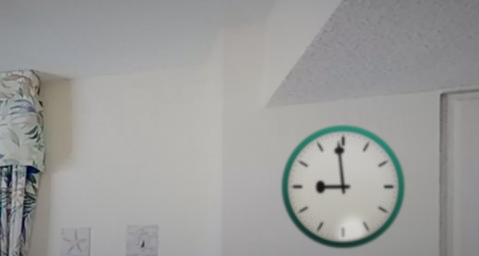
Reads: 8.59
